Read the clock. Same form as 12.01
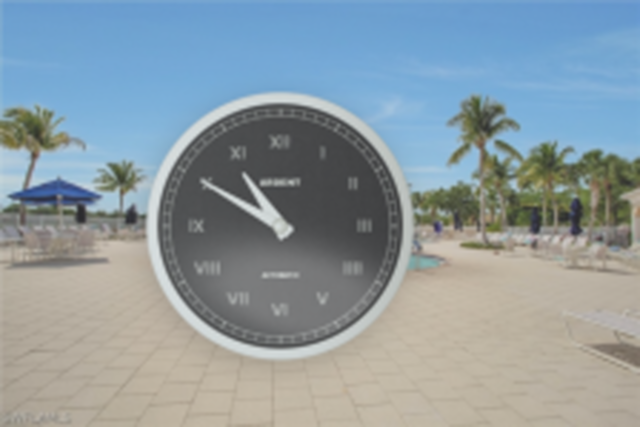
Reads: 10.50
